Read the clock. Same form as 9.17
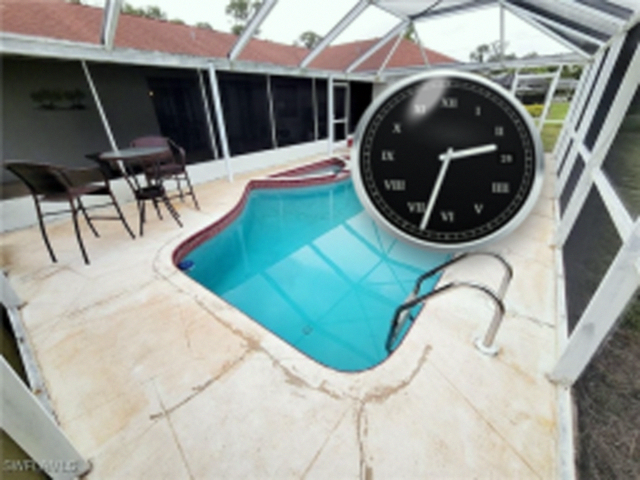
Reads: 2.33
